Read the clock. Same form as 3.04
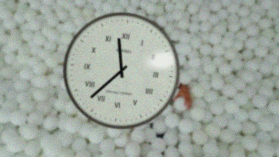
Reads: 11.37
